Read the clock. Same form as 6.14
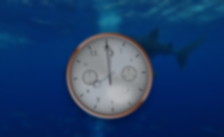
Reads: 8.01
